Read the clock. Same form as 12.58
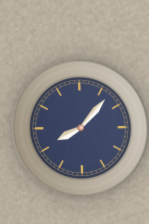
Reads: 8.07
